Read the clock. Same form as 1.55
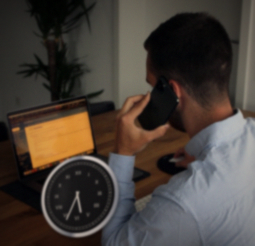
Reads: 5.34
